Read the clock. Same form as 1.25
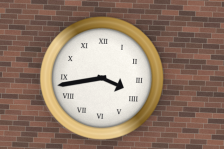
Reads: 3.43
